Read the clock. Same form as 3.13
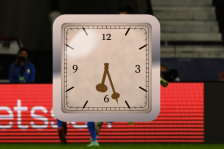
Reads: 6.27
